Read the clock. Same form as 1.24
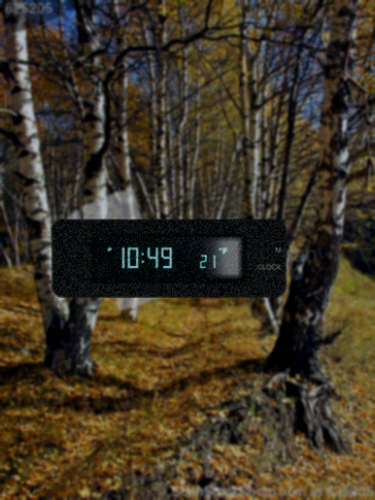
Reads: 10.49
